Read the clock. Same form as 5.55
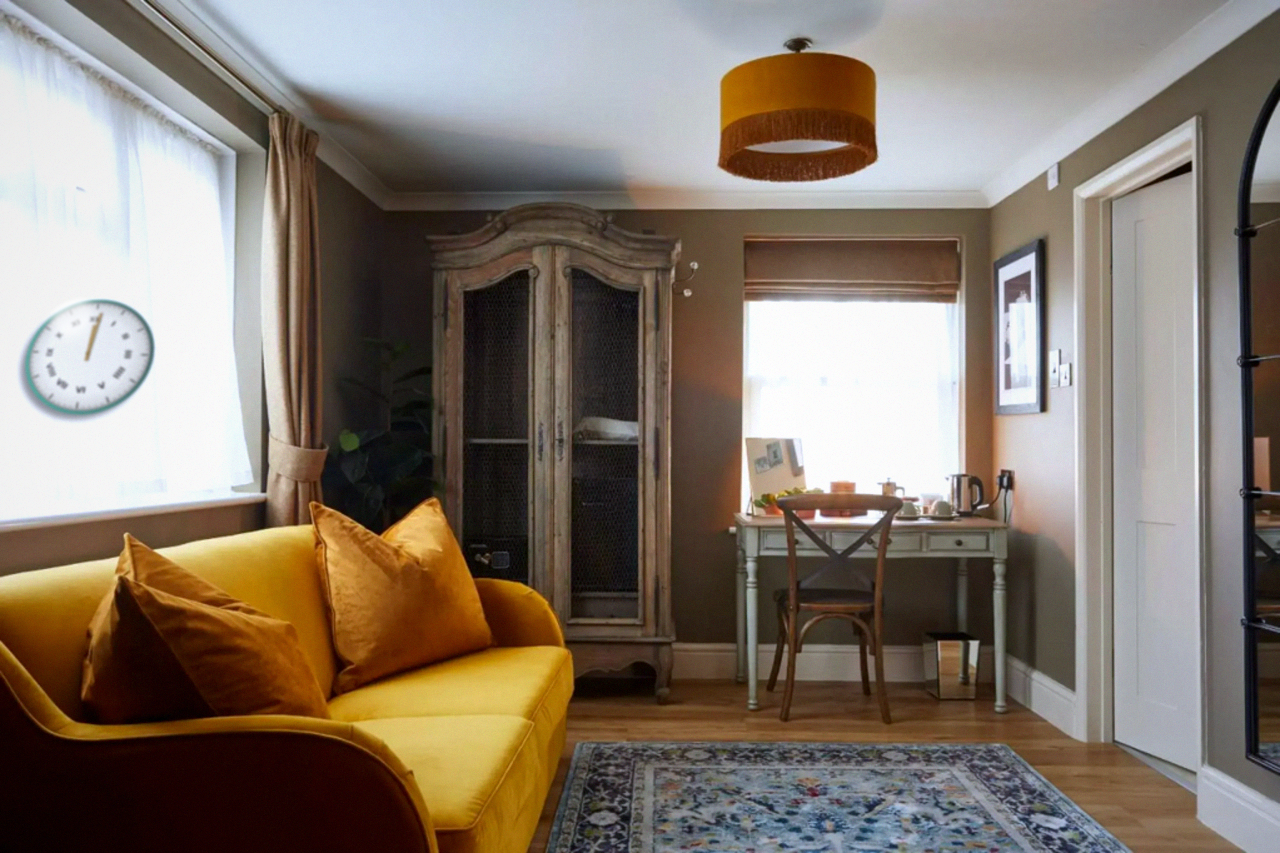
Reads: 12.01
